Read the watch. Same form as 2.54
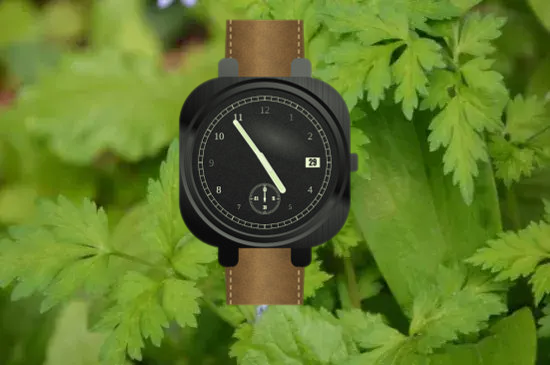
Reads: 4.54
